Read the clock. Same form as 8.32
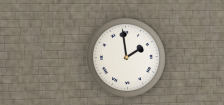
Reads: 1.59
